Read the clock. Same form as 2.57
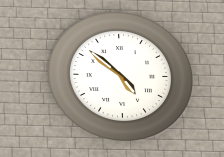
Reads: 4.52
